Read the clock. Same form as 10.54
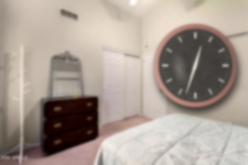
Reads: 12.33
